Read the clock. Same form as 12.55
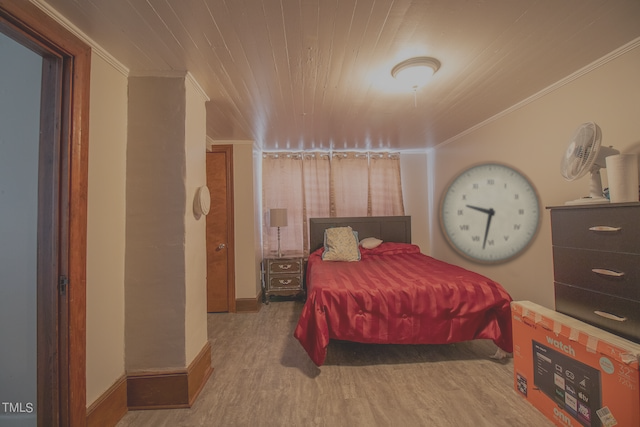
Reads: 9.32
